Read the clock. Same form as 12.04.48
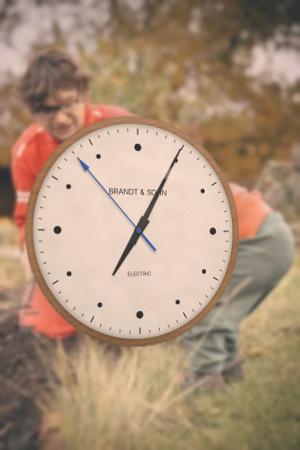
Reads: 7.04.53
